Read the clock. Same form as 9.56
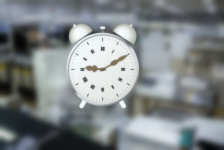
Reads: 9.10
